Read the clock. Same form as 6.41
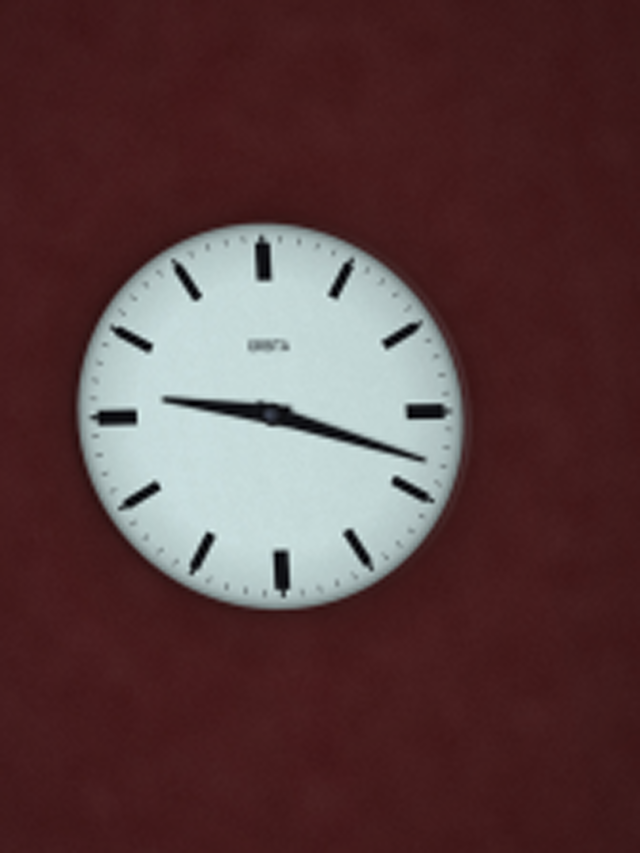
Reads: 9.18
